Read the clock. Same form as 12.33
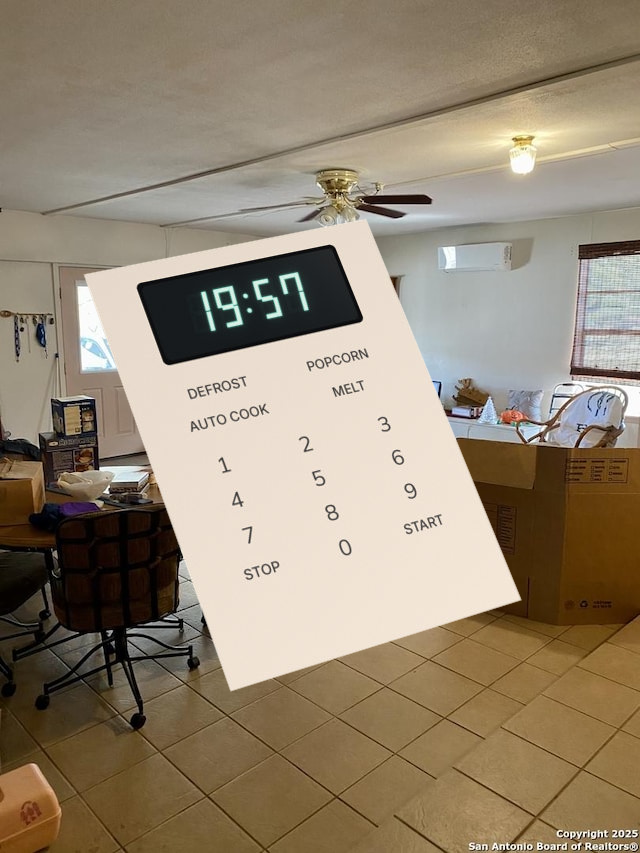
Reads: 19.57
